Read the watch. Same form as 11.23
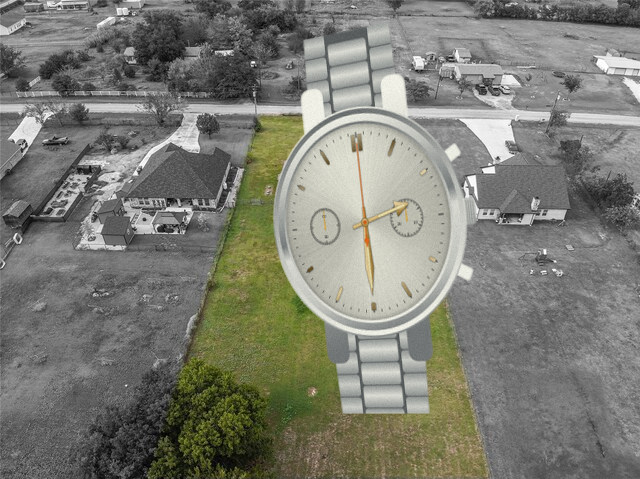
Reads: 2.30
